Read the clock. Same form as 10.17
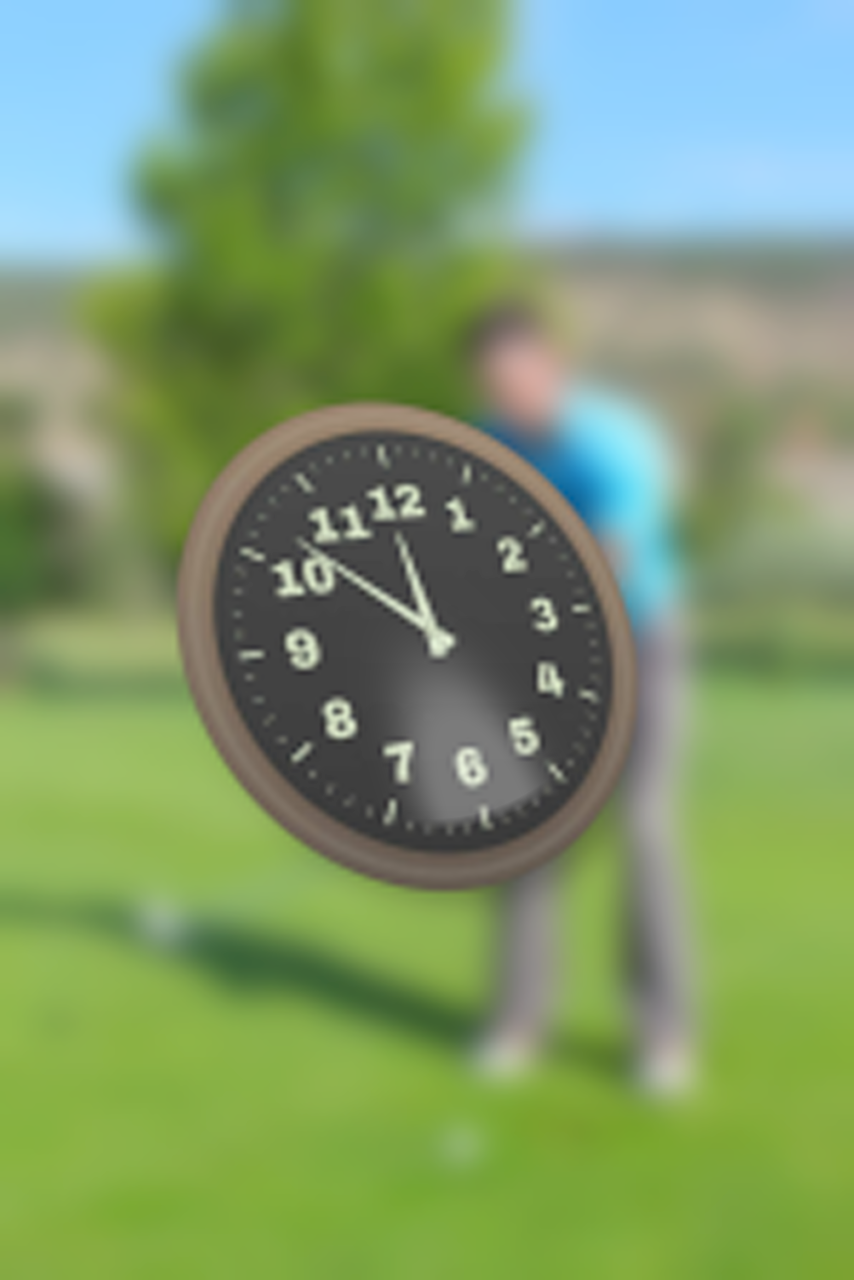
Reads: 11.52
